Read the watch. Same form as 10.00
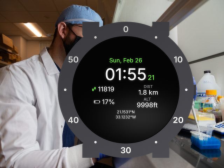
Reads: 1.55
